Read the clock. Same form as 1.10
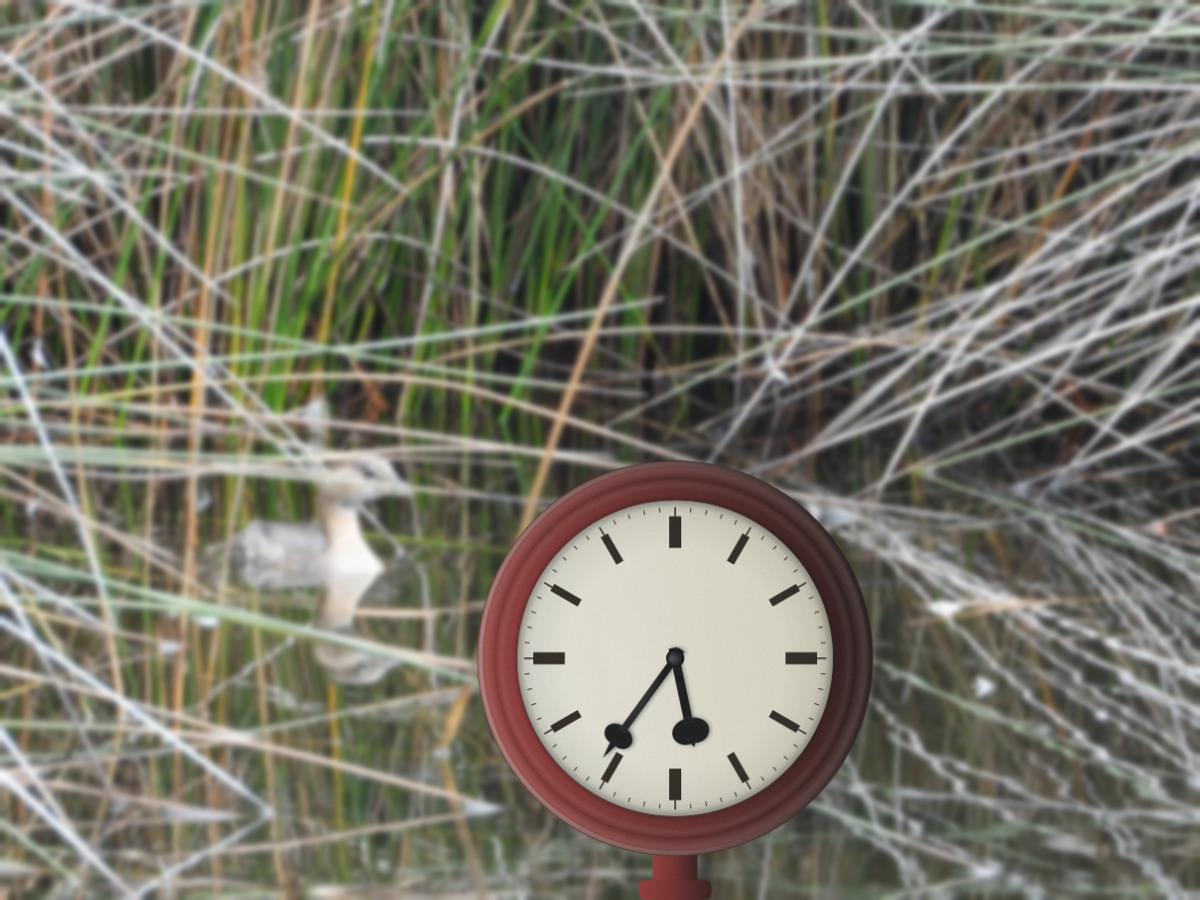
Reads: 5.36
